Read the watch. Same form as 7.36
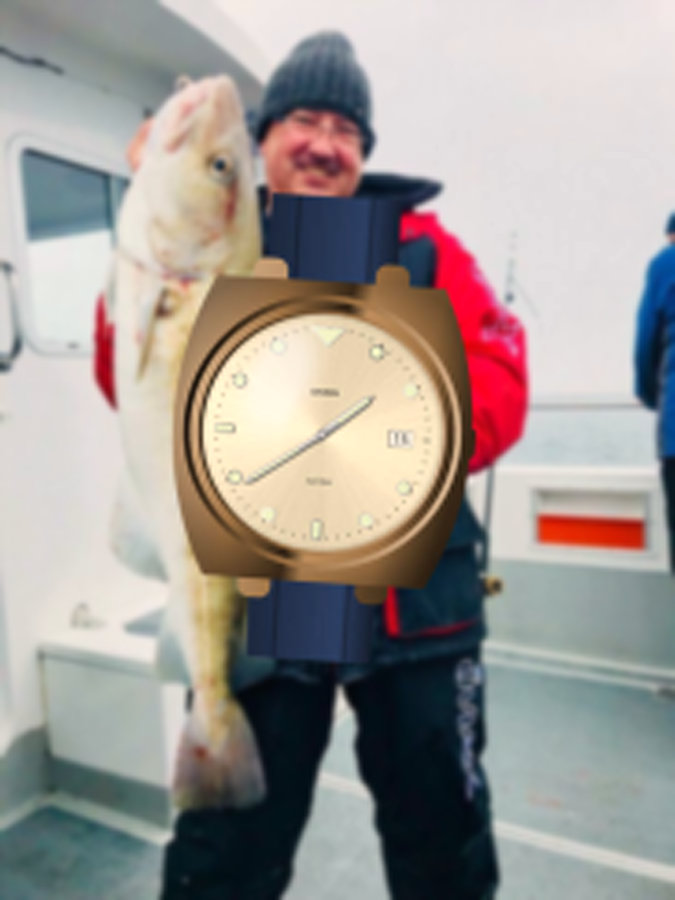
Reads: 1.39
